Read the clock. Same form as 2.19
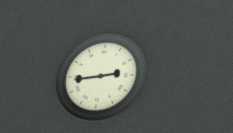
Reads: 2.44
